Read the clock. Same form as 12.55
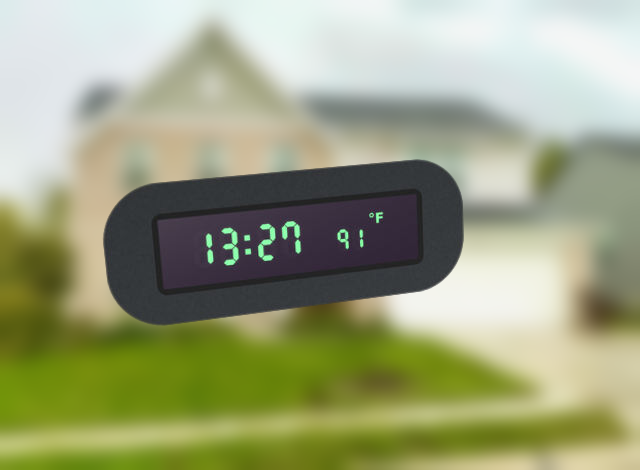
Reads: 13.27
